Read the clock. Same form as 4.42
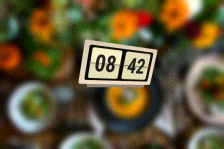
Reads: 8.42
